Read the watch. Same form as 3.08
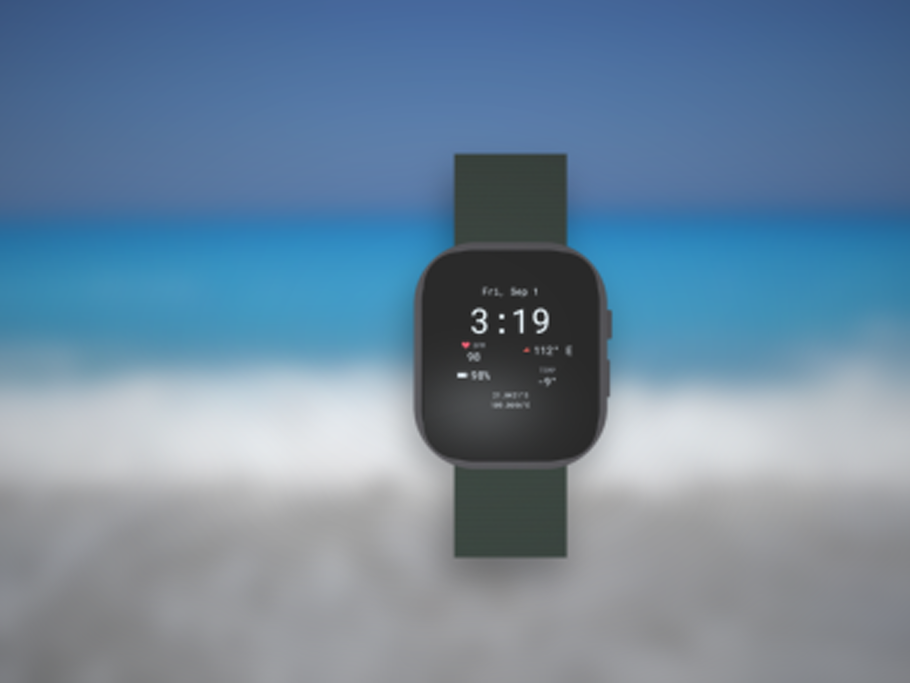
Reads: 3.19
